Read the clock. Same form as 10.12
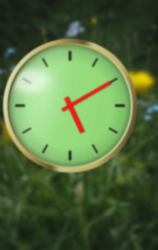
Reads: 5.10
